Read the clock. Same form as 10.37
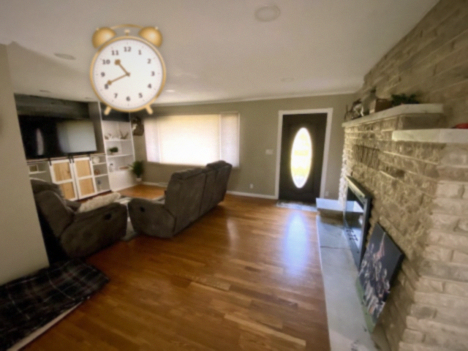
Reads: 10.41
